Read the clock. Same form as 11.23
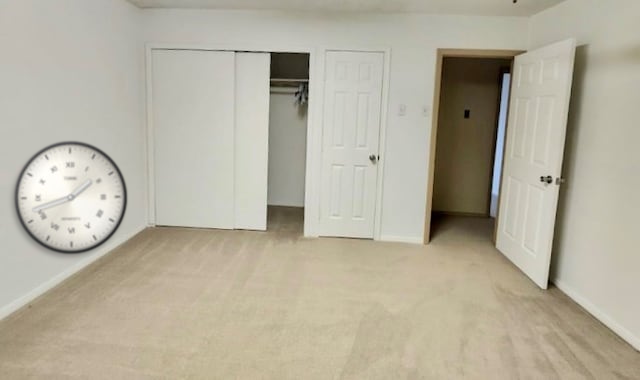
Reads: 1.42
